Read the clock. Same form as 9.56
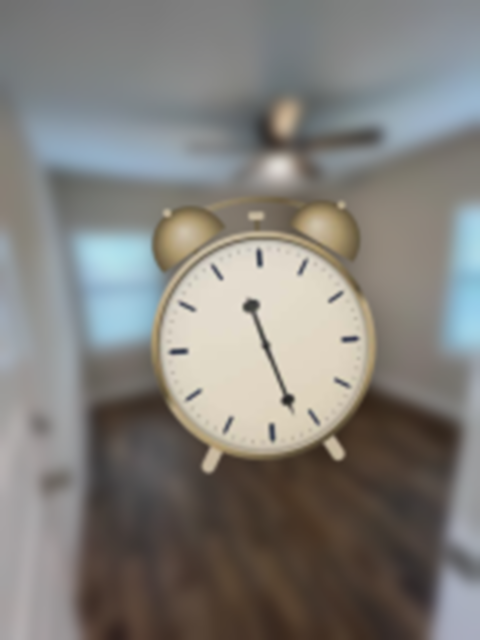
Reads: 11.27
